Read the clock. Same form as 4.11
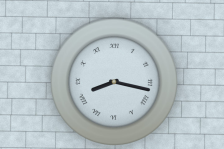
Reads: 8.17
